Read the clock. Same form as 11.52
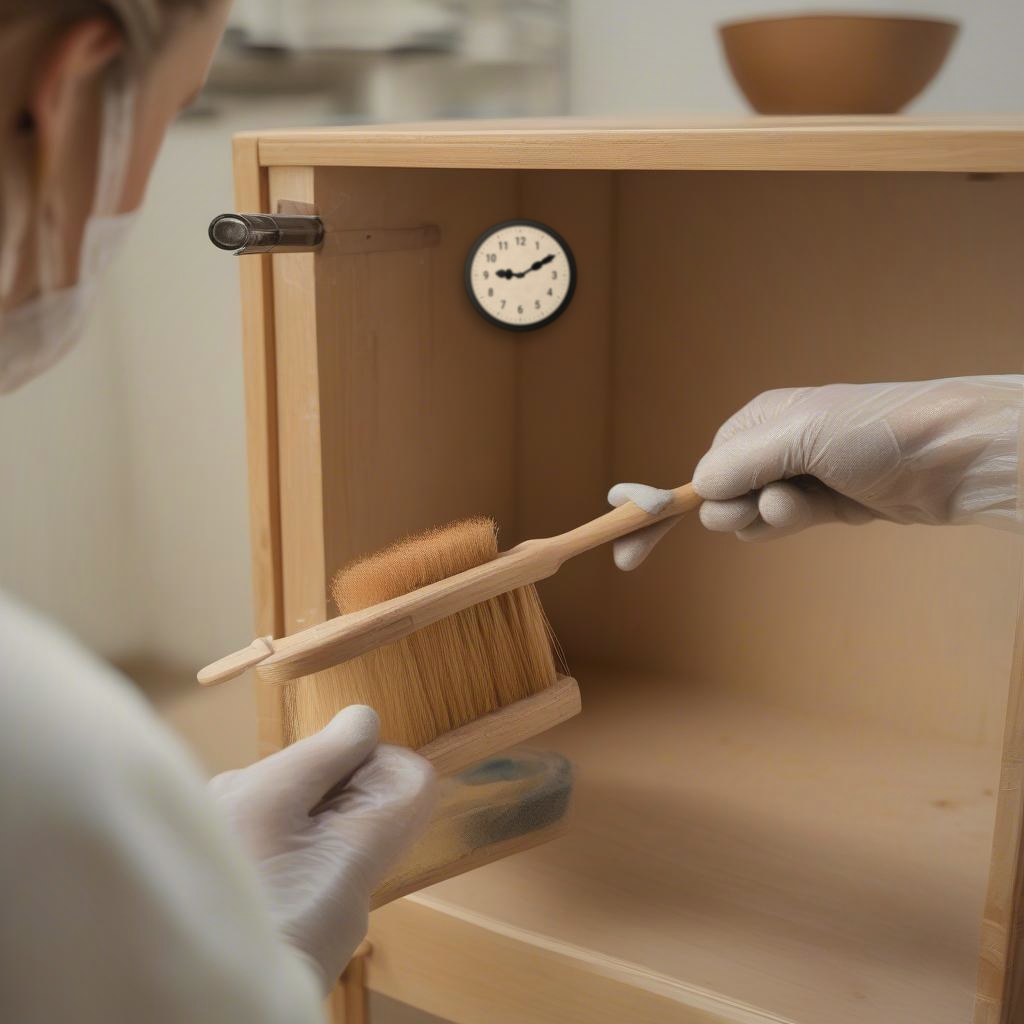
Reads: 9.10
